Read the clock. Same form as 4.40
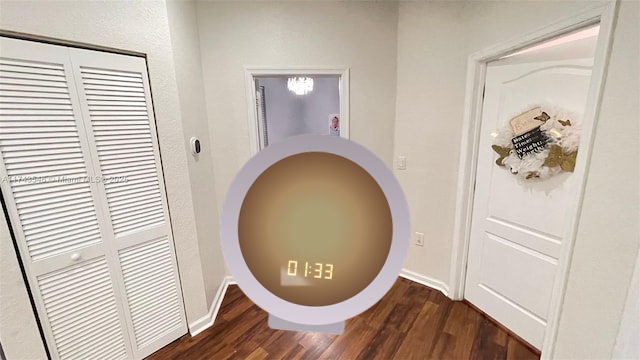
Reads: 1.33
